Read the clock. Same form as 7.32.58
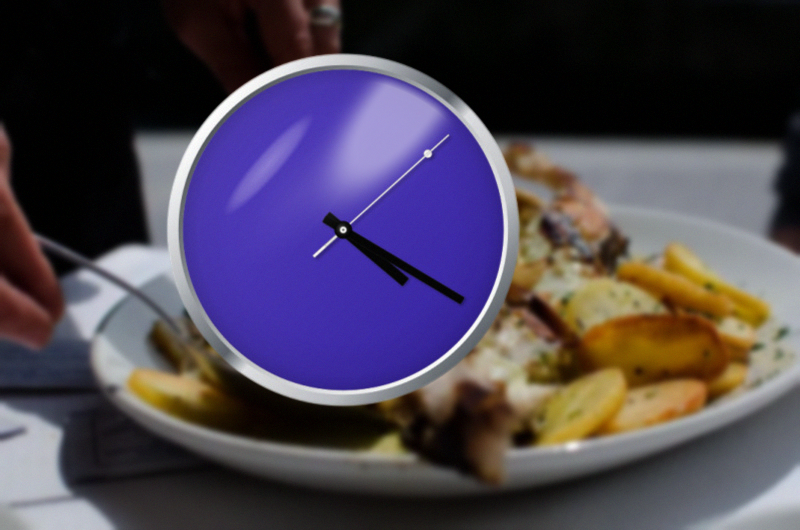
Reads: 4.20.08
